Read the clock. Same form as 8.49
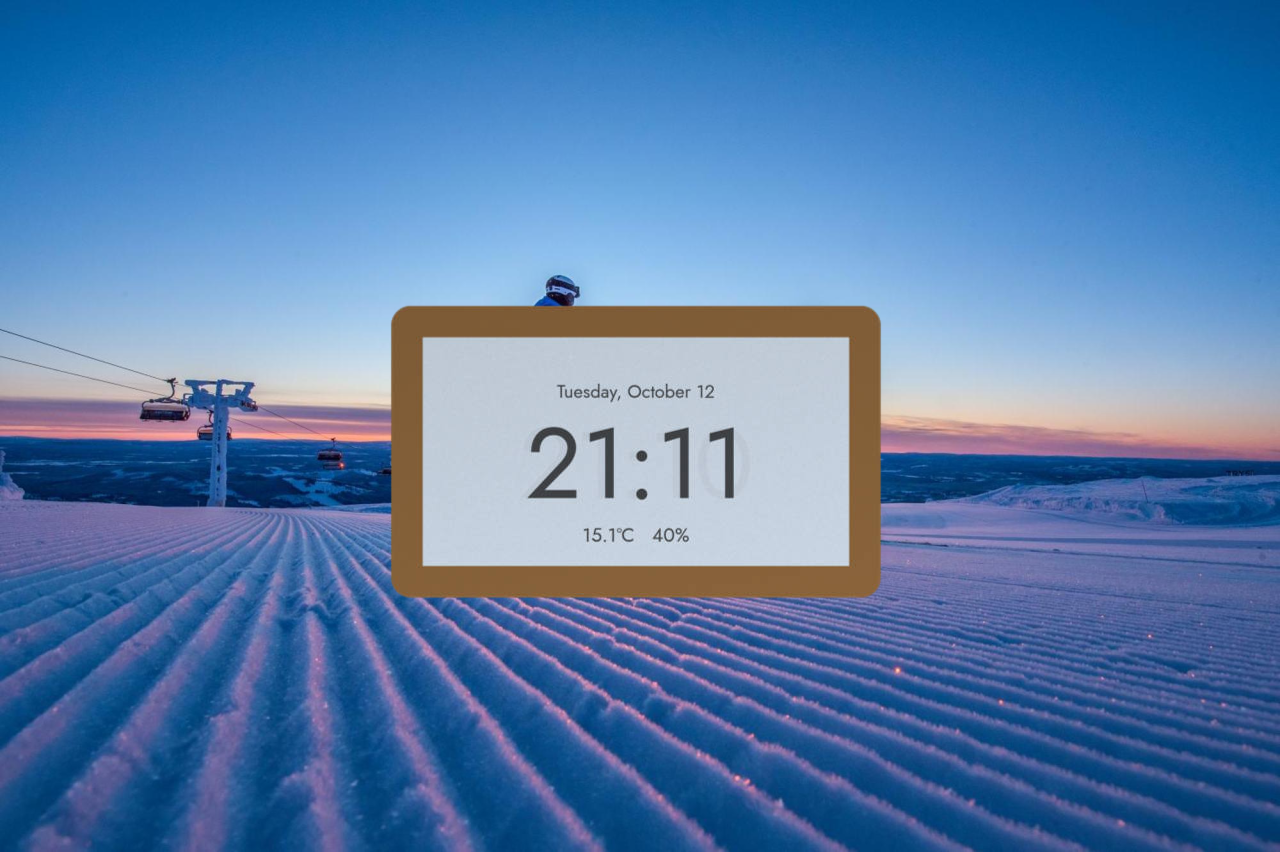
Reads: 21.11
